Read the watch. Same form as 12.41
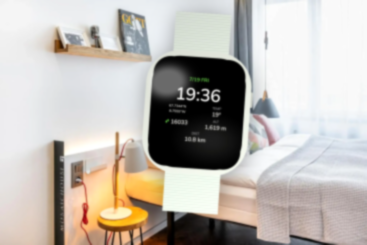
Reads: 19.36
